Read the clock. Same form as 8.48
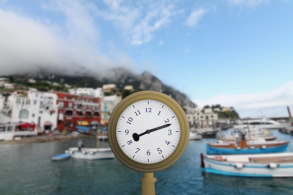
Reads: 8.12
